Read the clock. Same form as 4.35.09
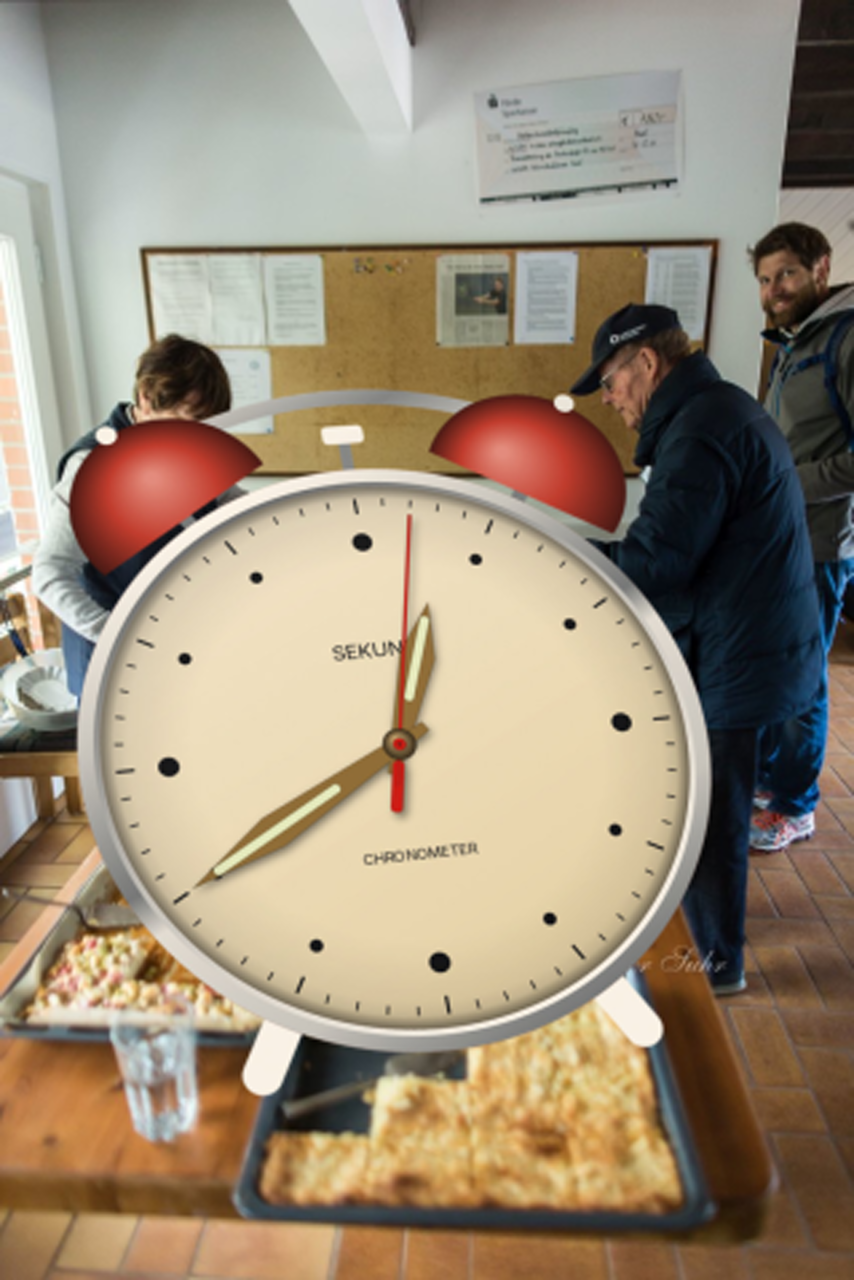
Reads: 12.40.02
